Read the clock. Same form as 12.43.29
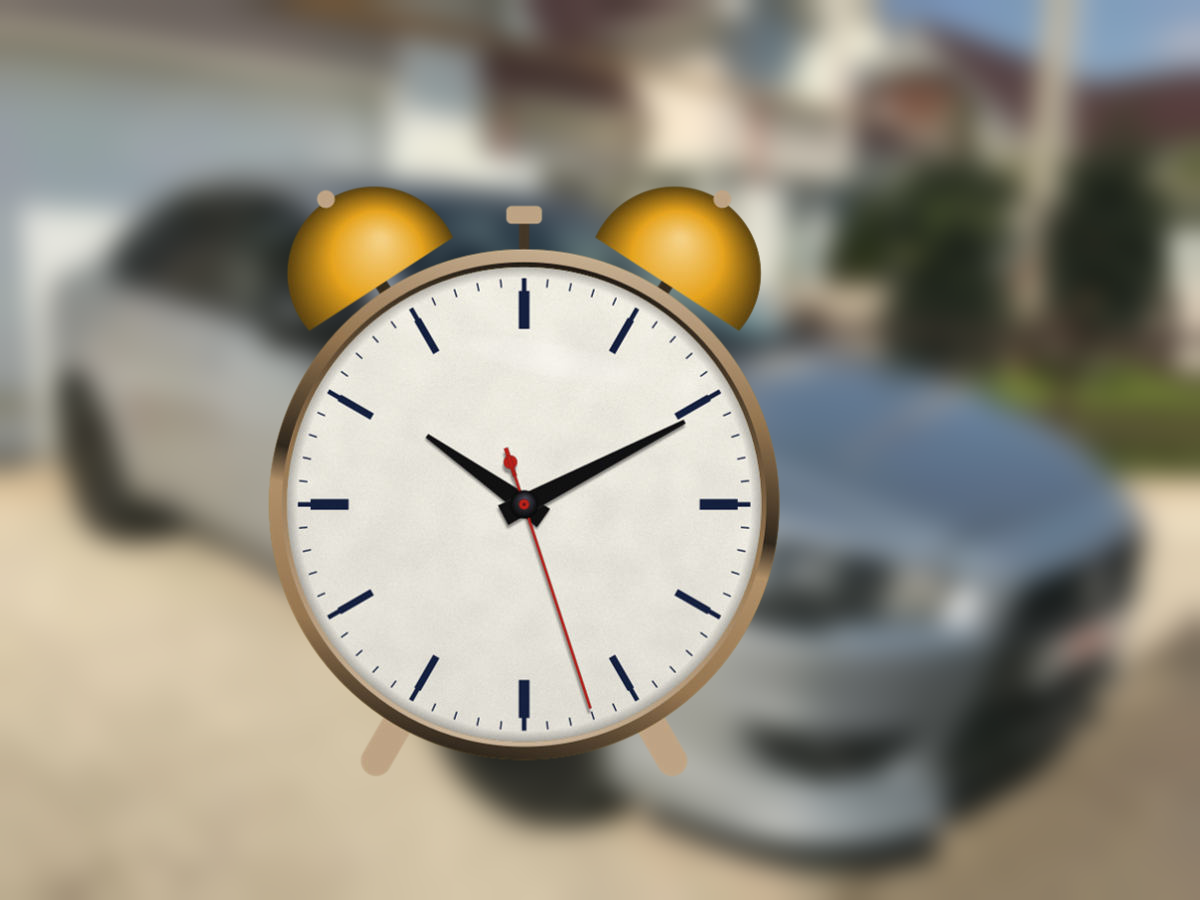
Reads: 10.10.27
